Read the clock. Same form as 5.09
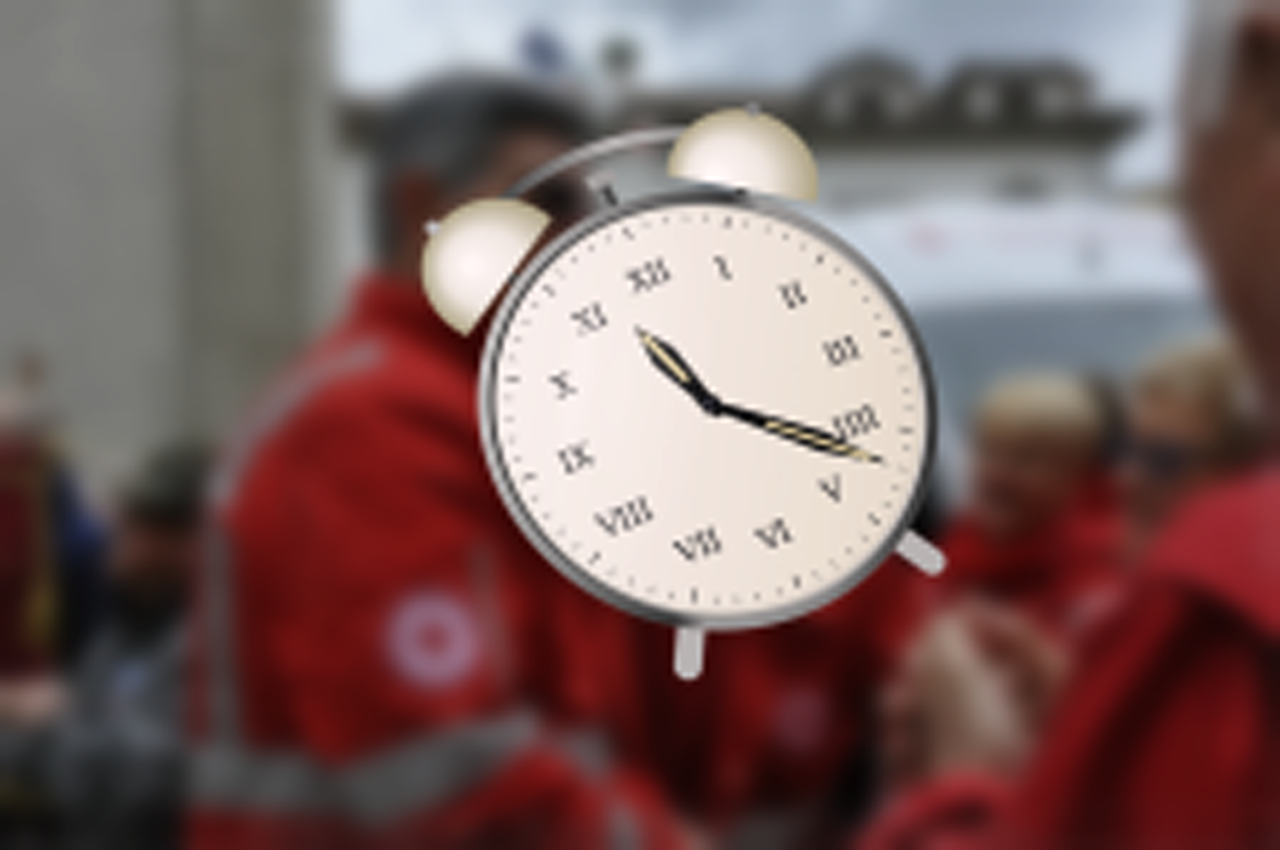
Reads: 11.22
